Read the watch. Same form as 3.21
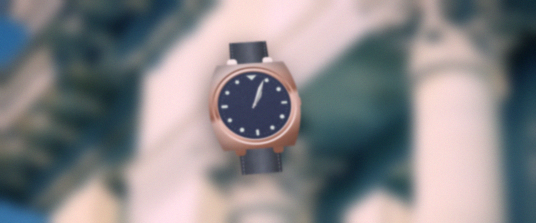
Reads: 1.04
